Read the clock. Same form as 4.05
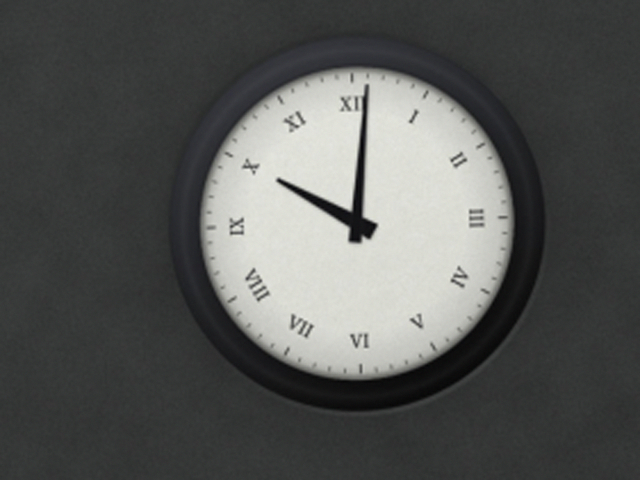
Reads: 10.01
